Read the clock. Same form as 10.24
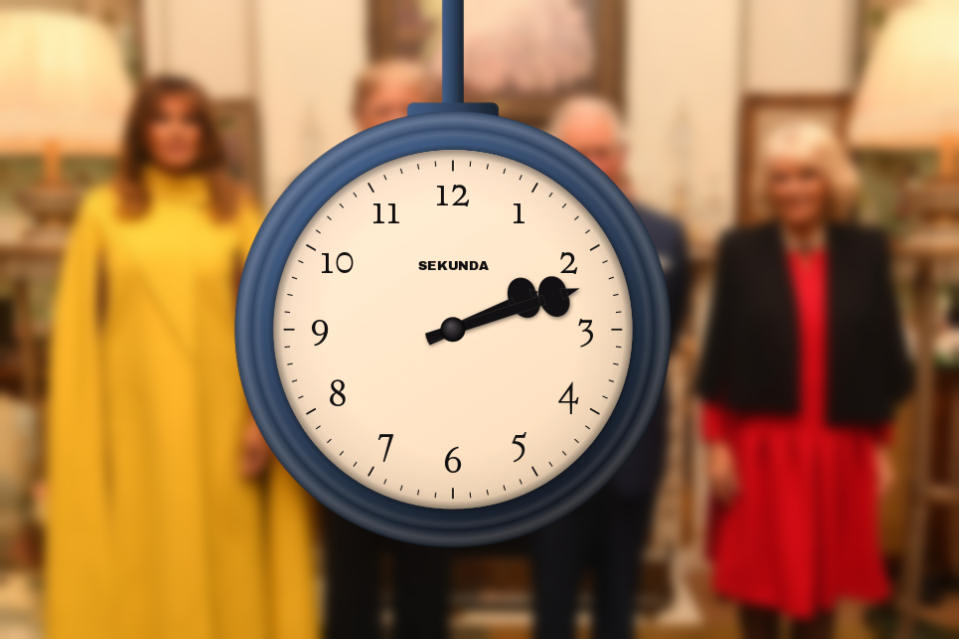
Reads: 2.12
